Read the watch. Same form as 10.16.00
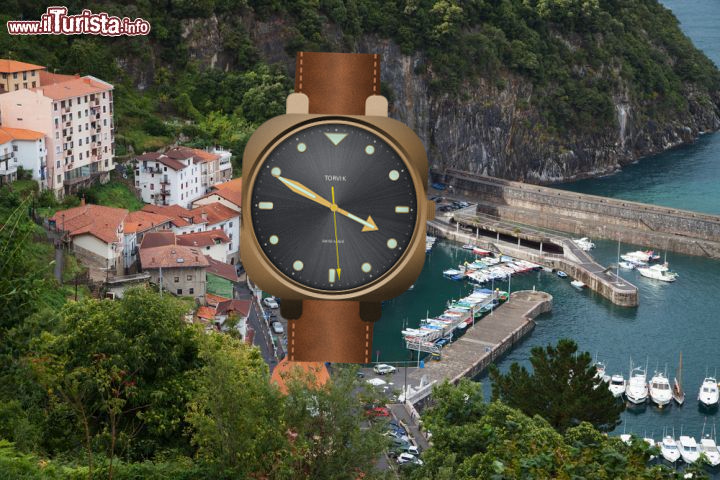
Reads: 3.49.29
